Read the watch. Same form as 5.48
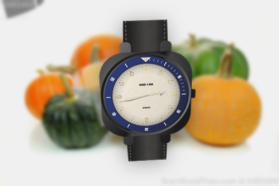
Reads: 2.43
